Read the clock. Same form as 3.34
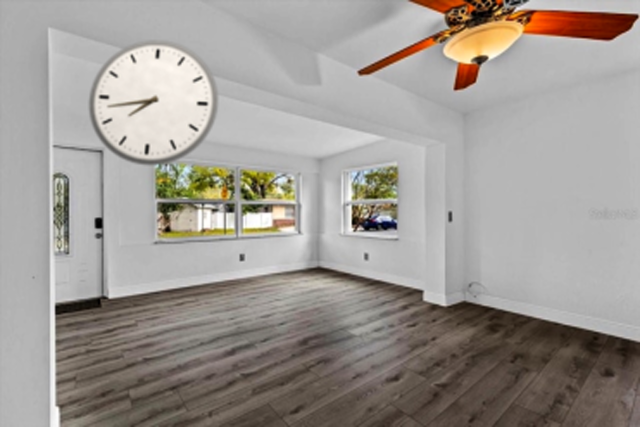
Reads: 7.43
